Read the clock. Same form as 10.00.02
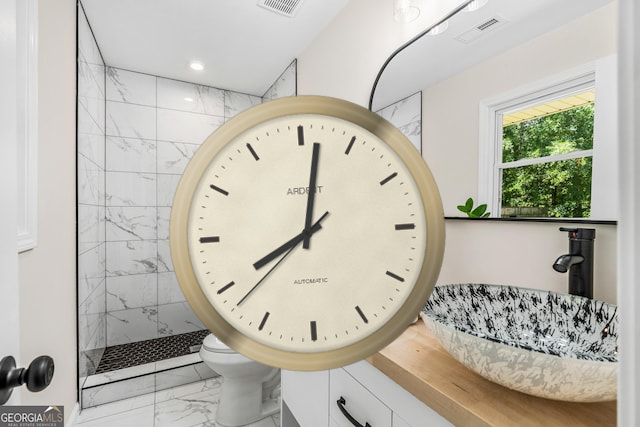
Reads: 8.01.38
